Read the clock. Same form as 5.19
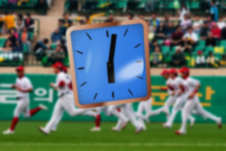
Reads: 6.02
